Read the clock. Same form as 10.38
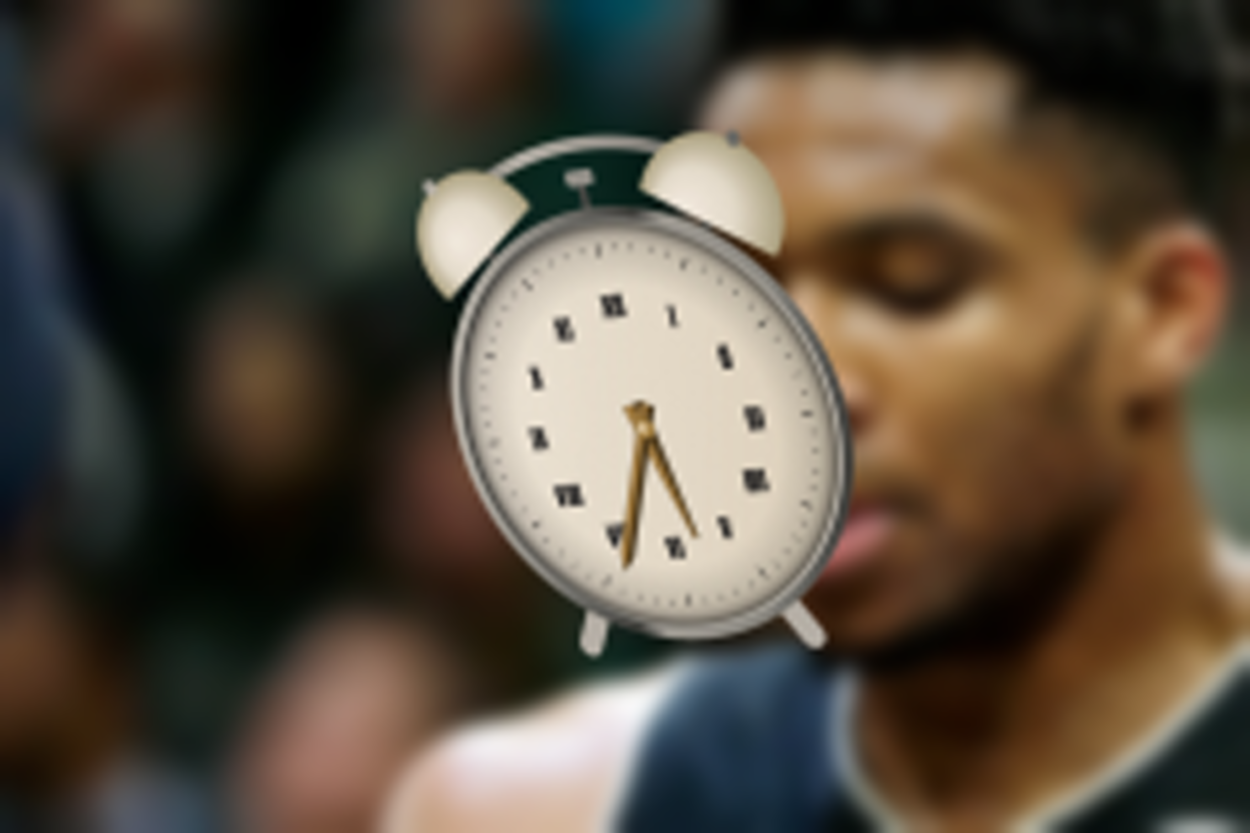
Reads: 5.34
